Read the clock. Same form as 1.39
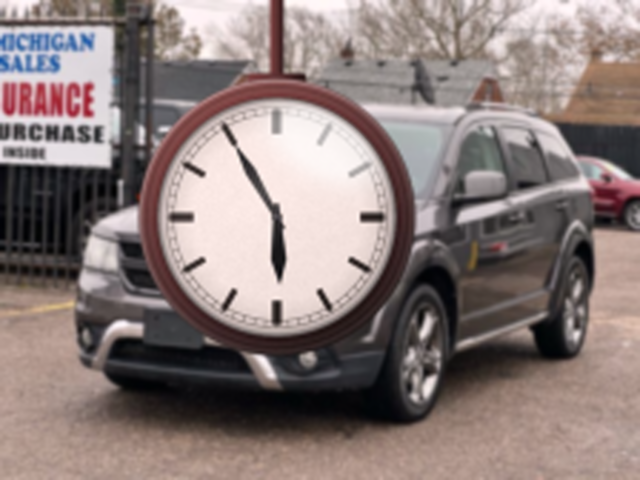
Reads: 5.55
